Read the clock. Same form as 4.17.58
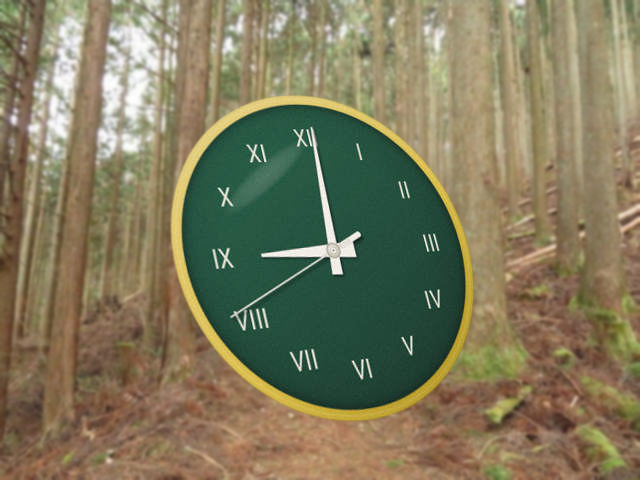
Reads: 9.00.41
